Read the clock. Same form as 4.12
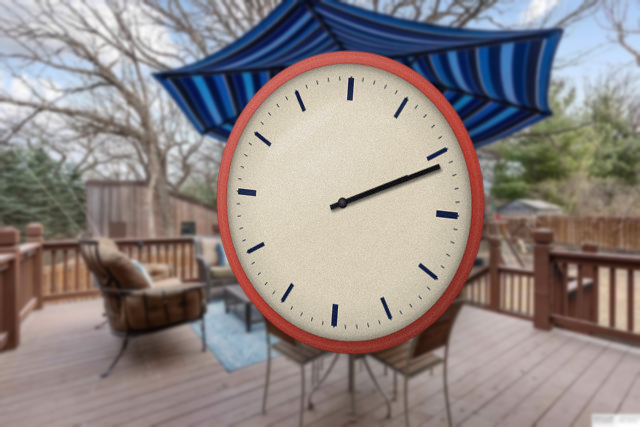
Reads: 2.11
